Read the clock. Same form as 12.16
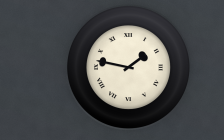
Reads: 1.47
